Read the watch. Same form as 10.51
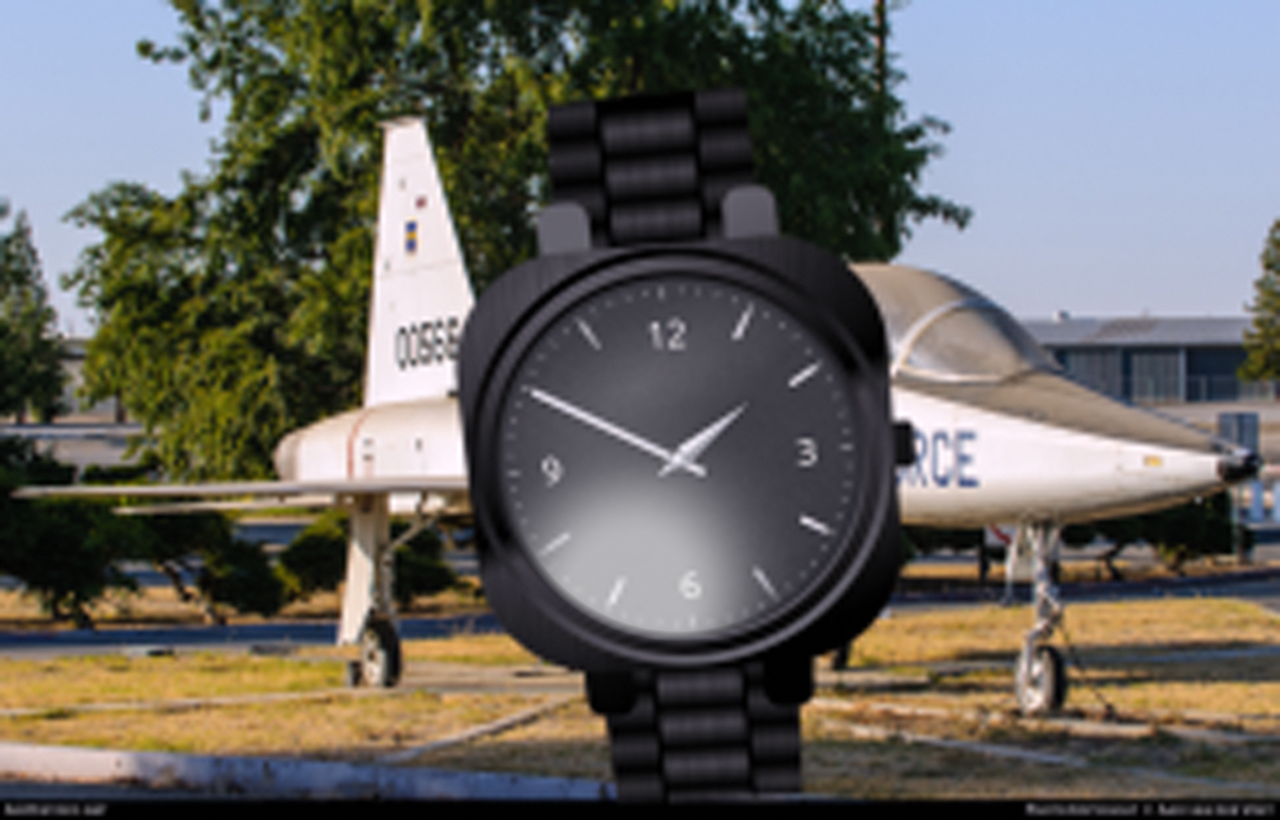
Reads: 1.50
